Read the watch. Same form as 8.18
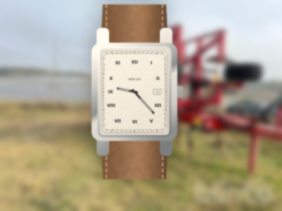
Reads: 9.23
